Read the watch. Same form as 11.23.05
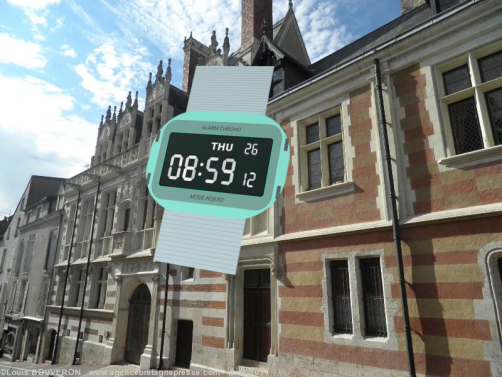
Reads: 8.59.12
